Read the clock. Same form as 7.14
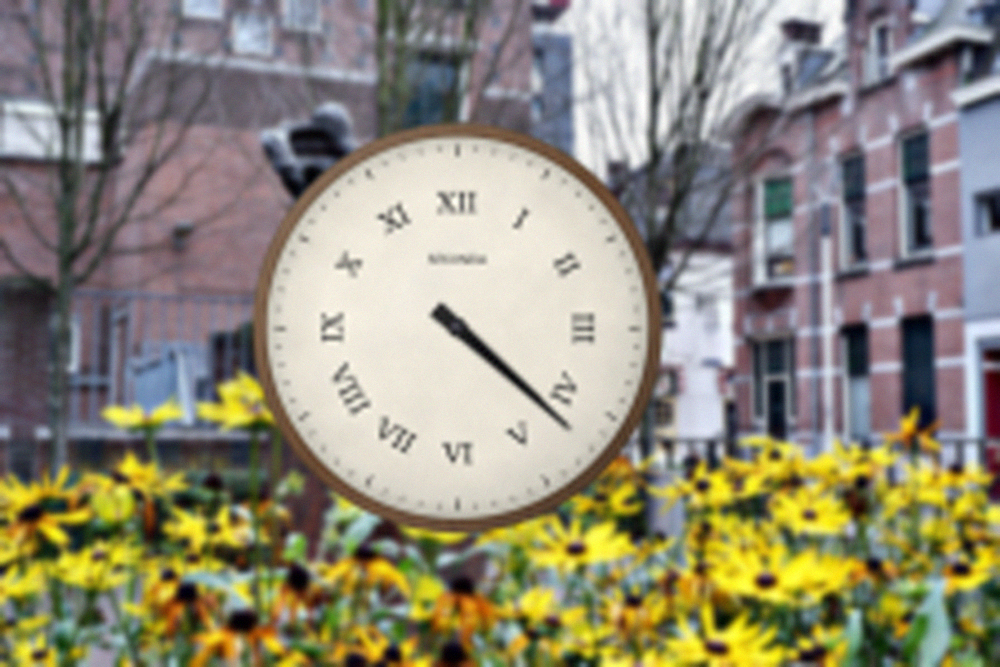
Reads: 4.22
